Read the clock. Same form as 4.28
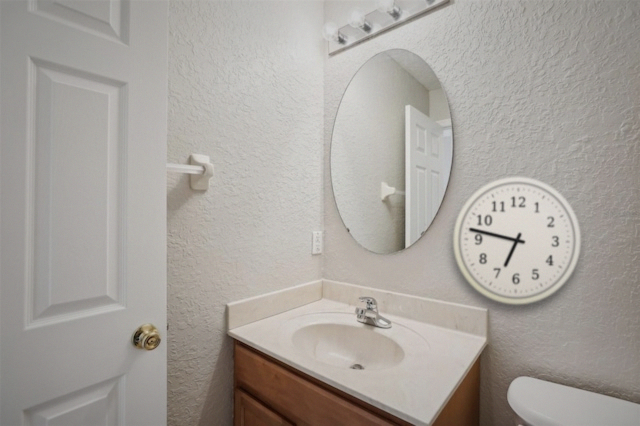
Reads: 6.47
